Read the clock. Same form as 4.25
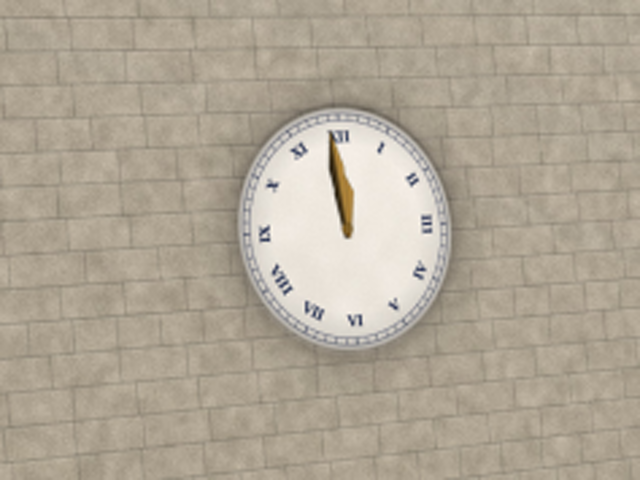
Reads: 11.59
